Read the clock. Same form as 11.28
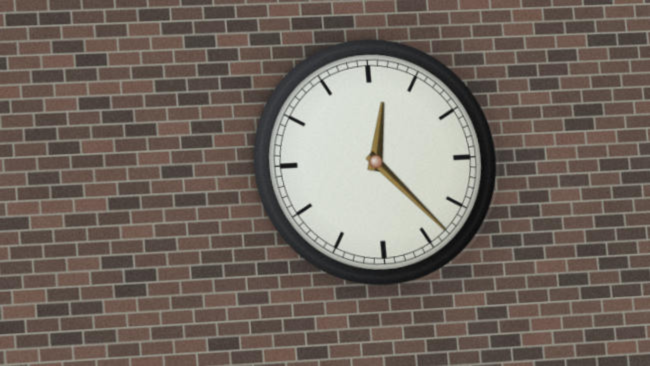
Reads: 12.23
